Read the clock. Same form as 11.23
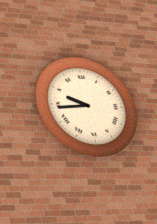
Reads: 9.44
